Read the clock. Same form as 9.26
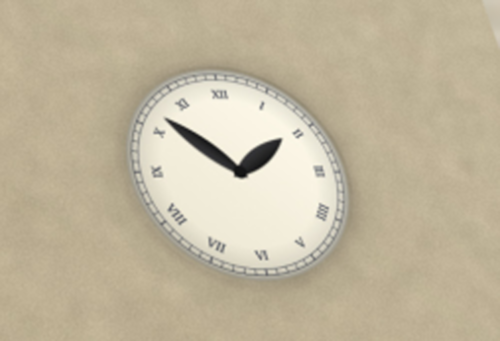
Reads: 1.52
